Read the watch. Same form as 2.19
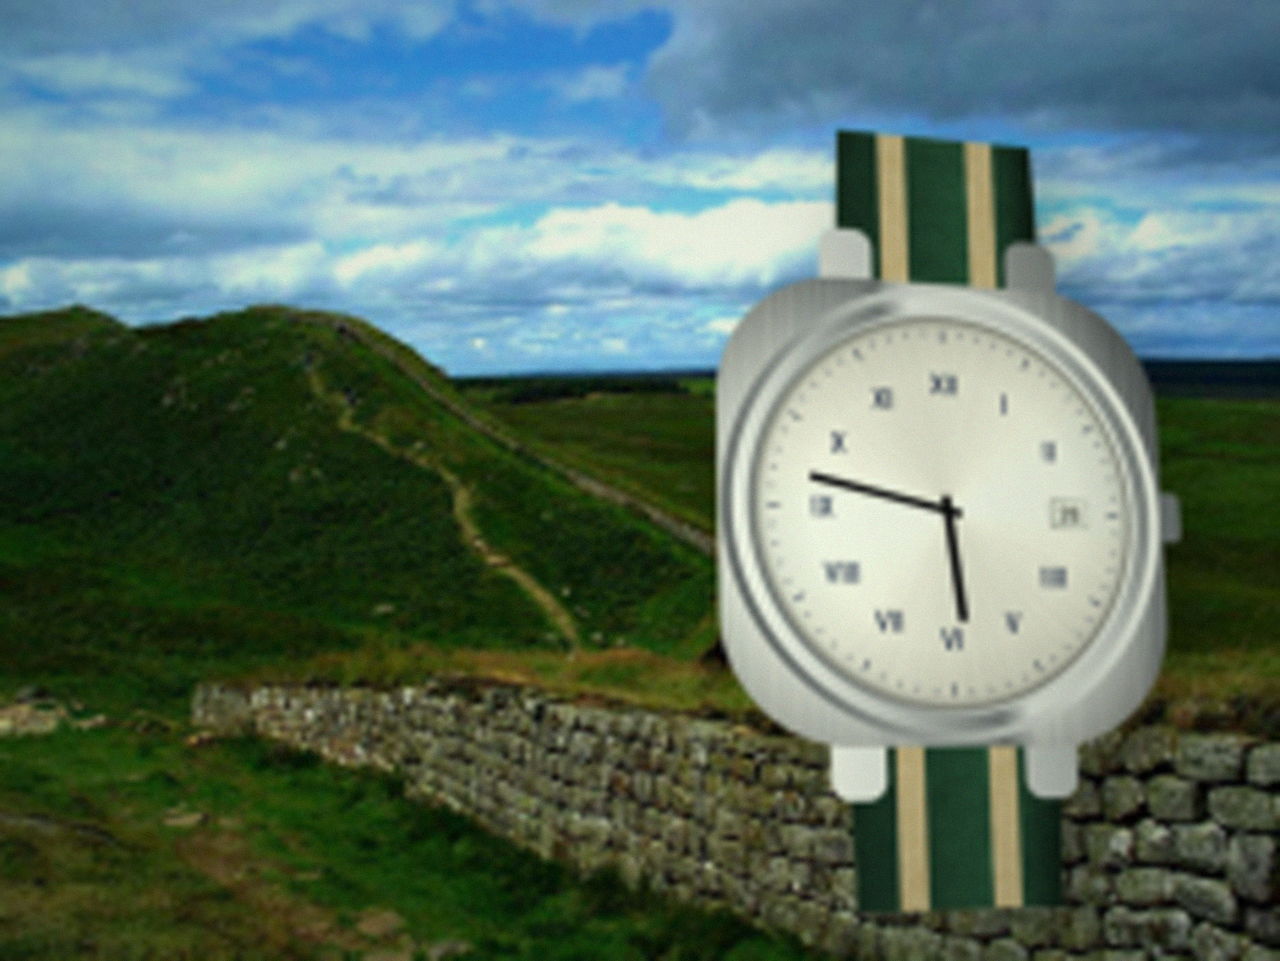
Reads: 5.47
